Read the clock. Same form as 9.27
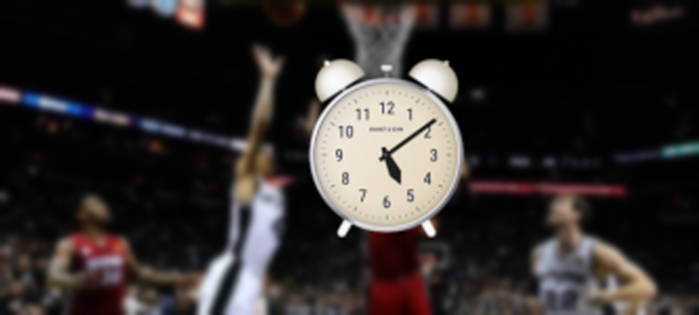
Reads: 5.09
